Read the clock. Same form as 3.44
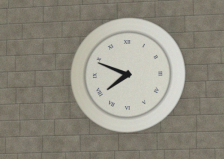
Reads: 7.49
